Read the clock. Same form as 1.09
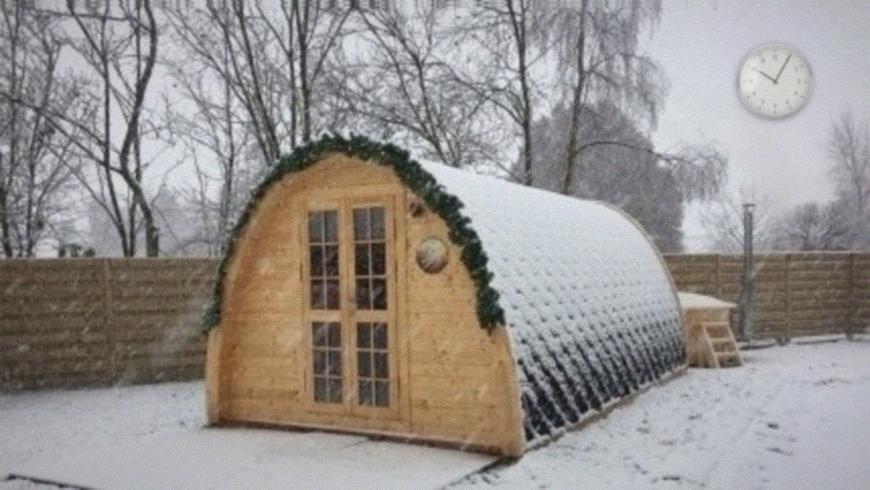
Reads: 10.05
